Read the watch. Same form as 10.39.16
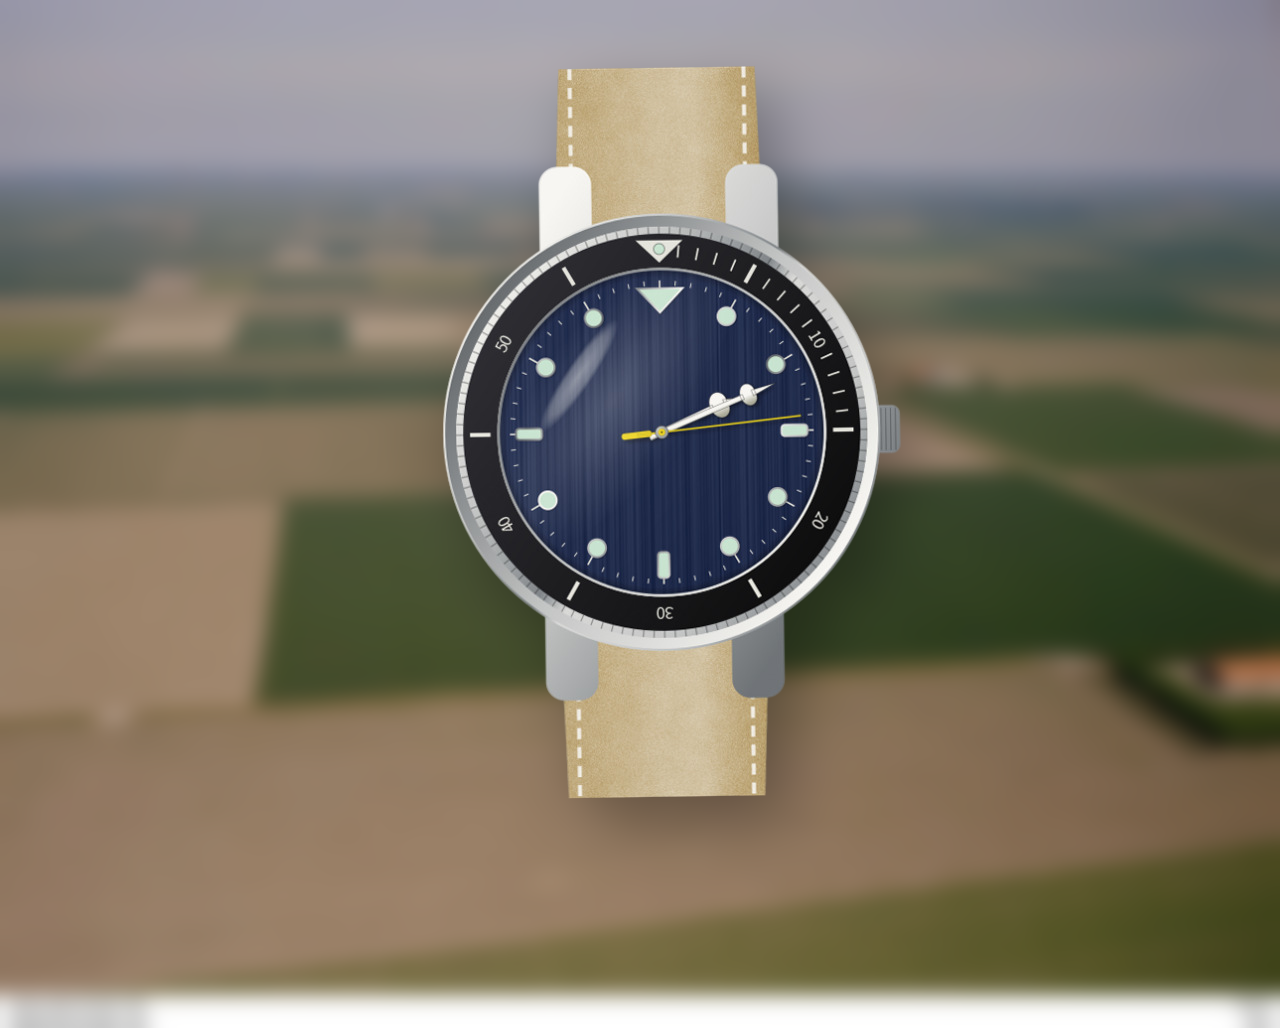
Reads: 2.11.14
